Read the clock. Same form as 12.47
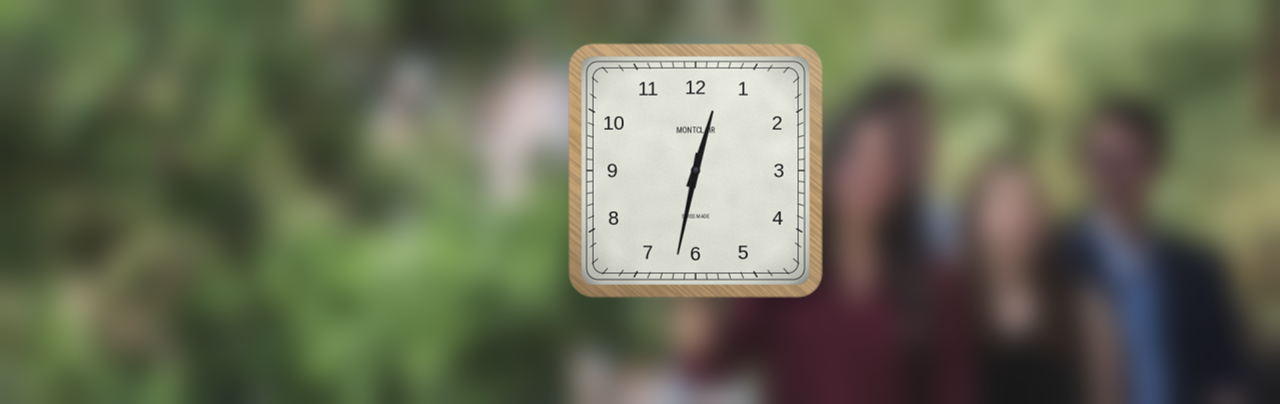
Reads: 12.32
